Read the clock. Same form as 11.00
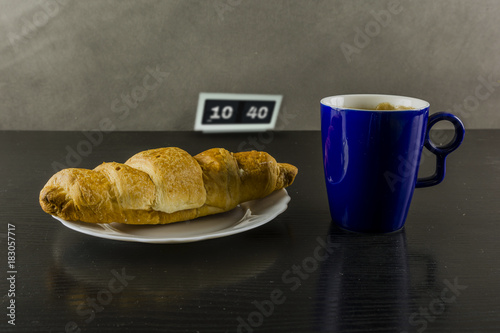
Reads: 10.40
